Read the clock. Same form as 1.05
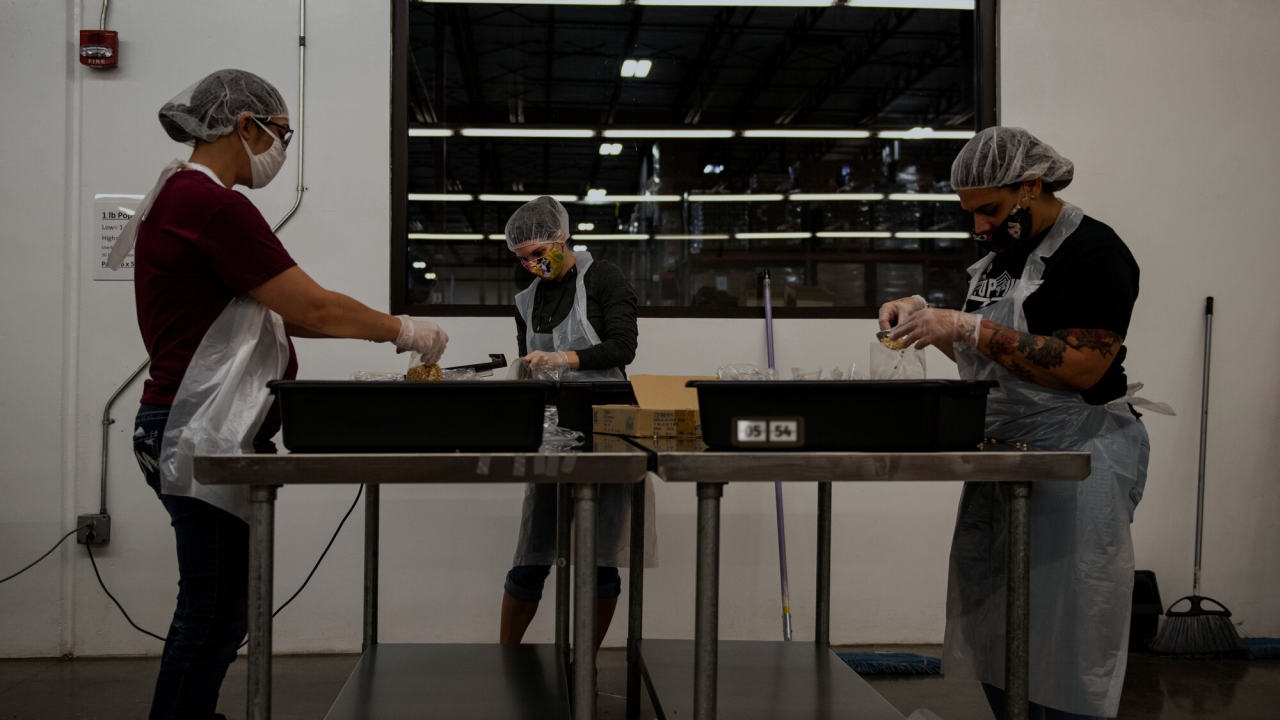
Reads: 5.54
